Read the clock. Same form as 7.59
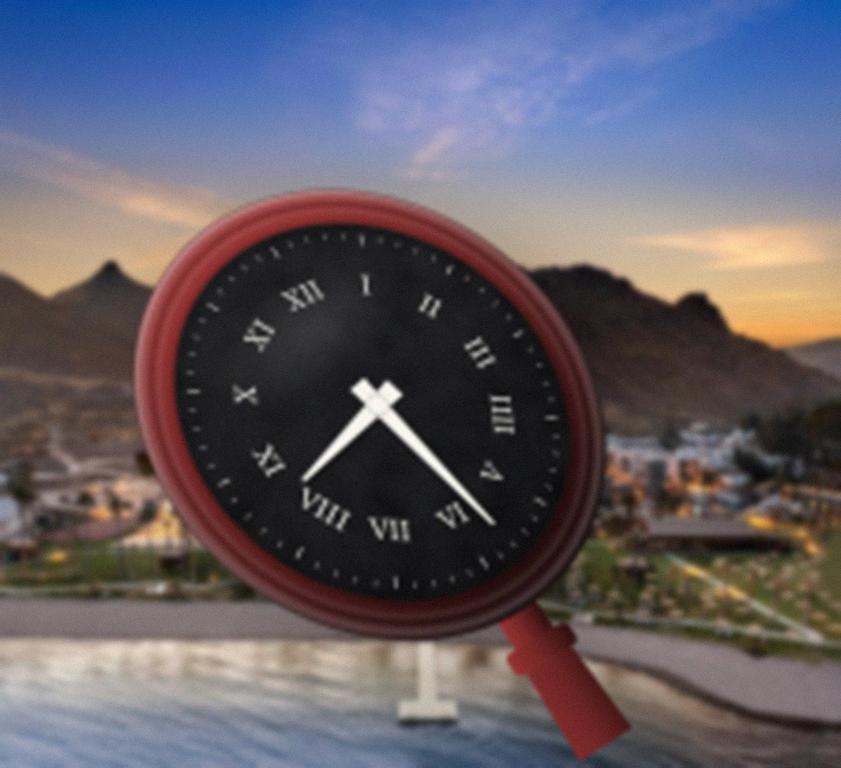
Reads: 8.28
